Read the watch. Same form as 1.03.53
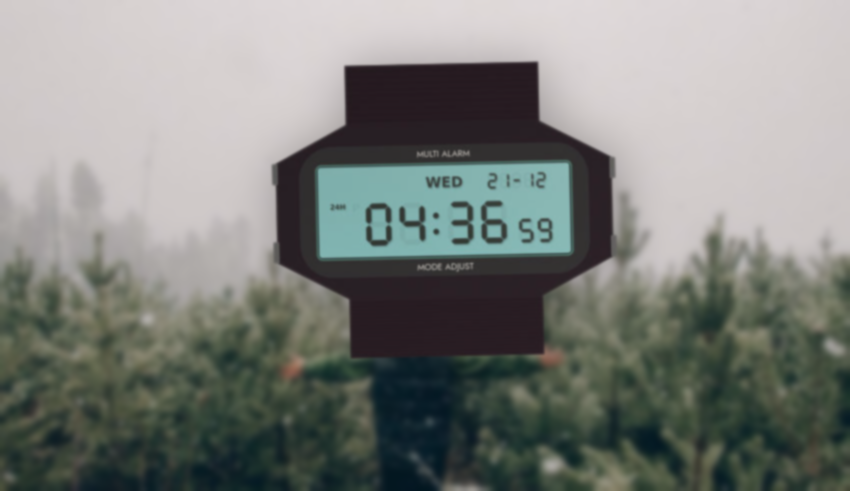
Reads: 4.36.59
